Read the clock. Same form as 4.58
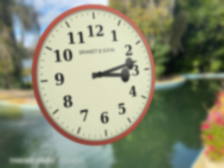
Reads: 3.13
